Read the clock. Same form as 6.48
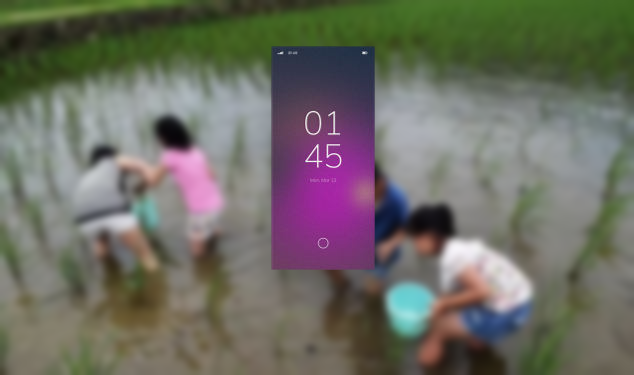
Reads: 1.45
